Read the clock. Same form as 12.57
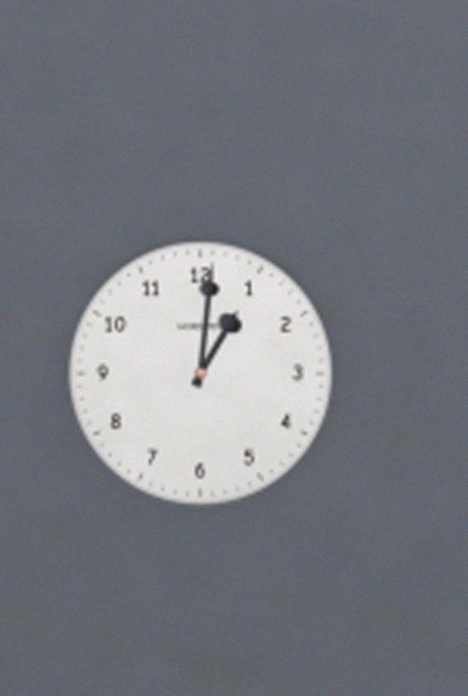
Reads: 1.01
